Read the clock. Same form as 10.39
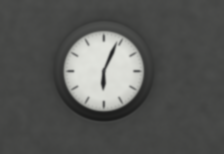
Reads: 6.04
